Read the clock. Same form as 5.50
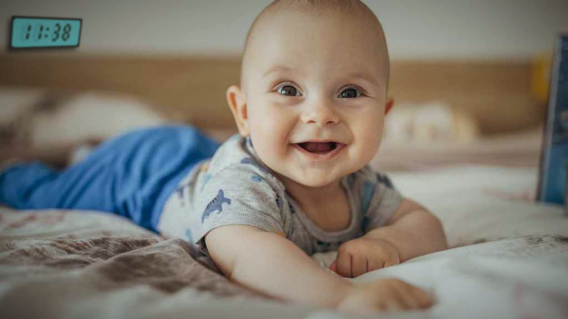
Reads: 11.38
